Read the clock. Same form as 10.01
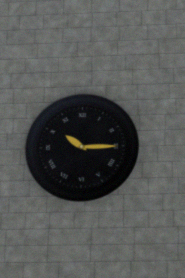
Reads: 10.15
